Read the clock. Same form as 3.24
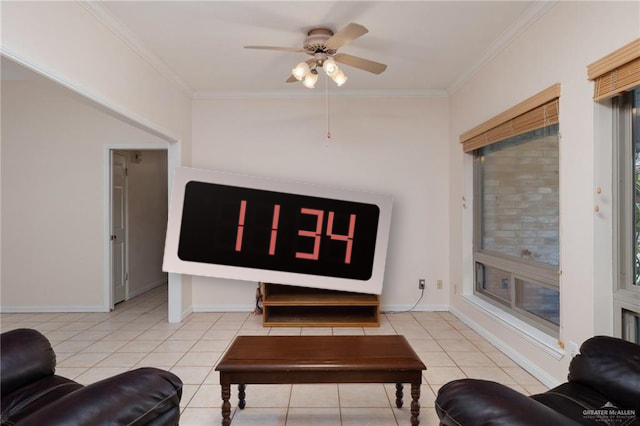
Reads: 11.34
